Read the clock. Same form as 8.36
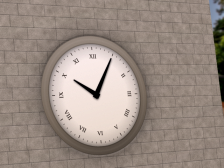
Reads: 10.05
